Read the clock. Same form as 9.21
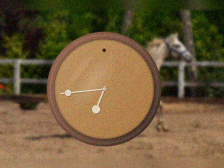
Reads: 6.44
